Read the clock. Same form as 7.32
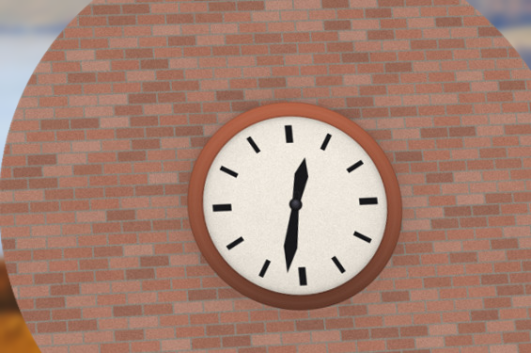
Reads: 12.32
